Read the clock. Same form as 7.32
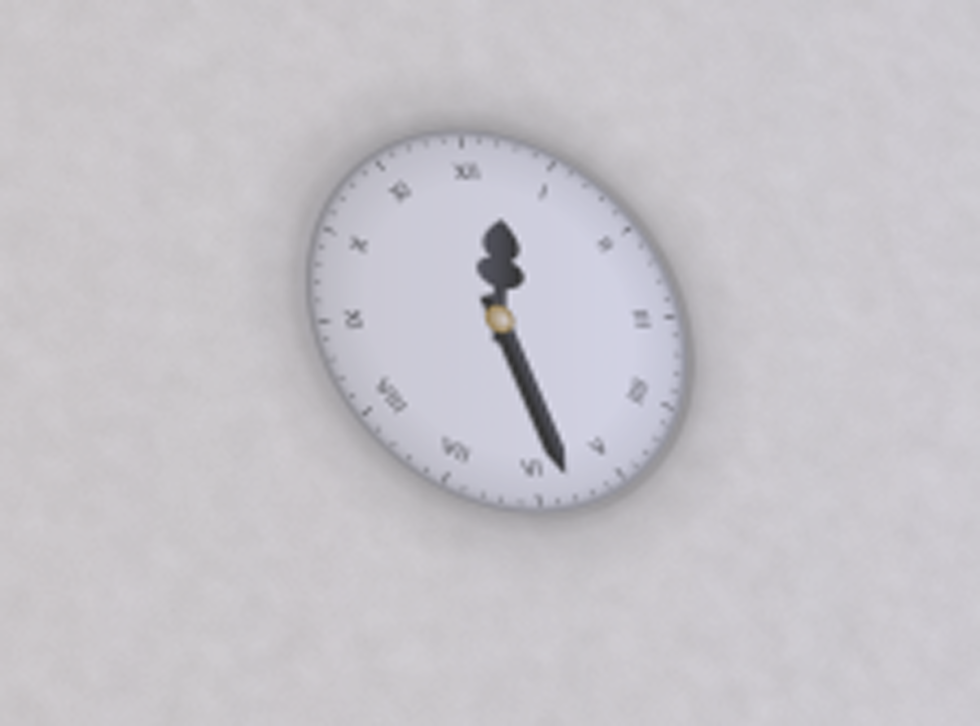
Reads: 12.28
